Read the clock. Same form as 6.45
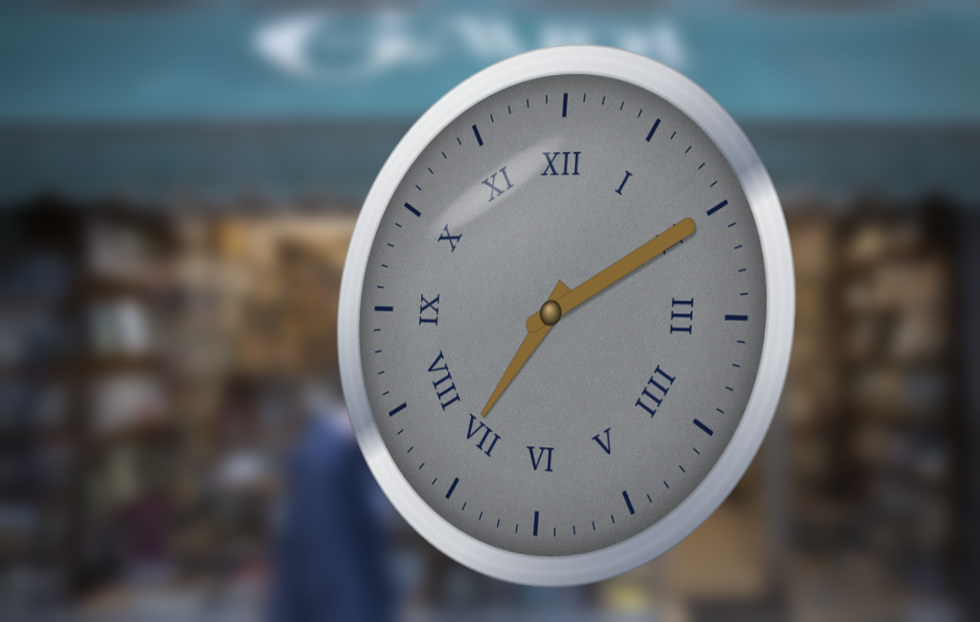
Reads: 7.10
